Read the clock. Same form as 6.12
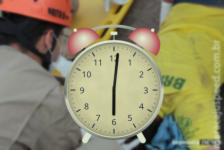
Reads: 6.01
